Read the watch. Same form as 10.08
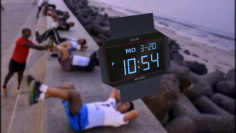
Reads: 10.54
